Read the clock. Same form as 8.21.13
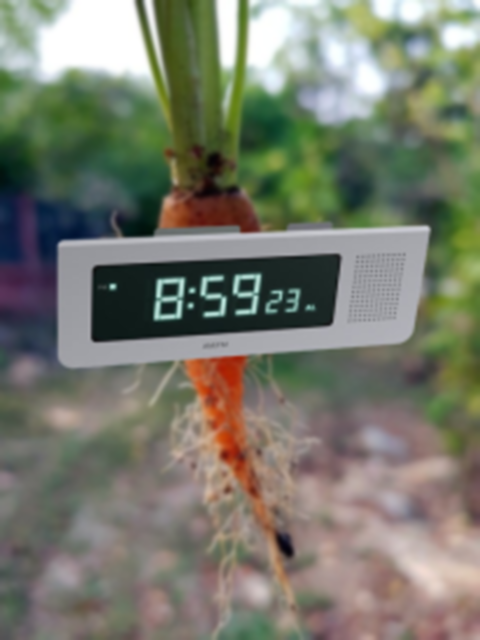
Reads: 8.59.23
